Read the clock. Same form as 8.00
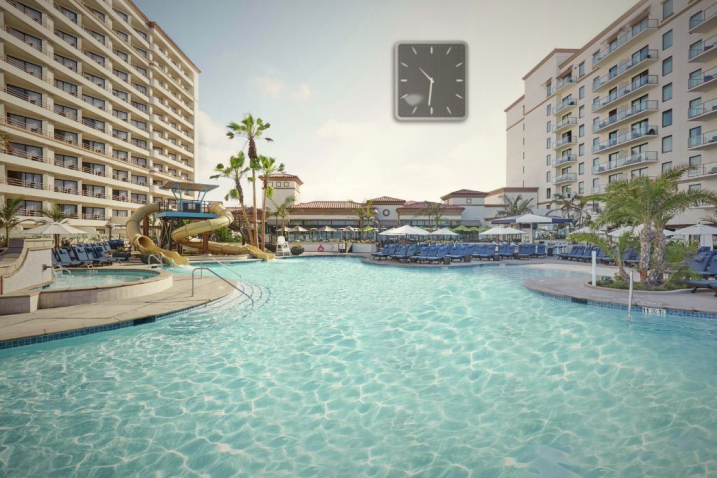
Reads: 10.31
